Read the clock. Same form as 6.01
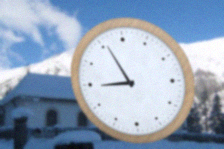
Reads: 8.56
